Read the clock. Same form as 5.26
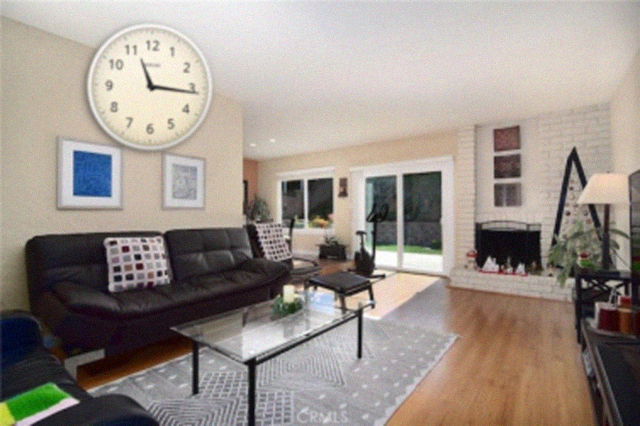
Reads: 11.16
